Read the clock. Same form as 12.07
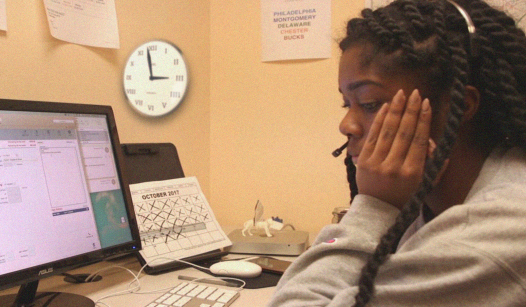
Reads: 2.58
